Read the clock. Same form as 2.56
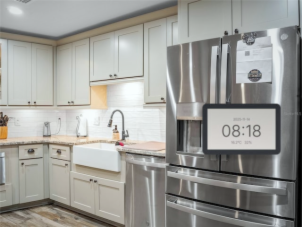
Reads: 8.18
